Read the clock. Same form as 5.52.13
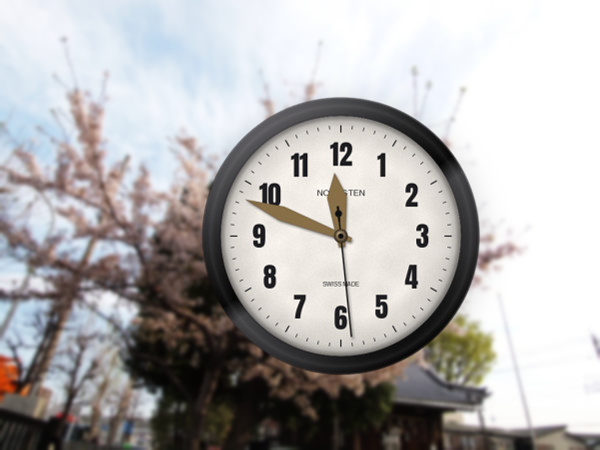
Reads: 11.48.29
